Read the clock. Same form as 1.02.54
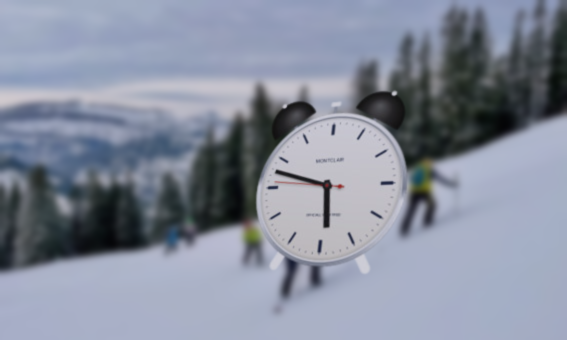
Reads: 5.47.46
